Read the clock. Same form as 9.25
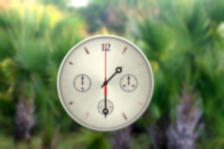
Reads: 1.30
